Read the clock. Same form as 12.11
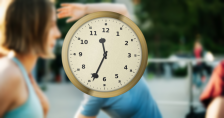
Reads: 11.34
